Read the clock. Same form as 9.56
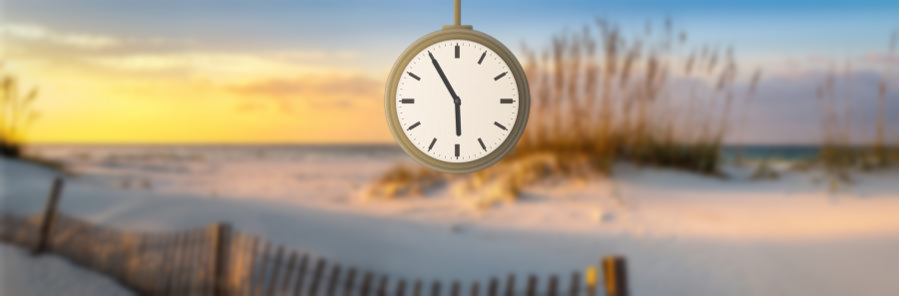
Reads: 5.55
